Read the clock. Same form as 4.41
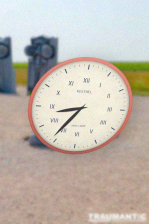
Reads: 8.36
